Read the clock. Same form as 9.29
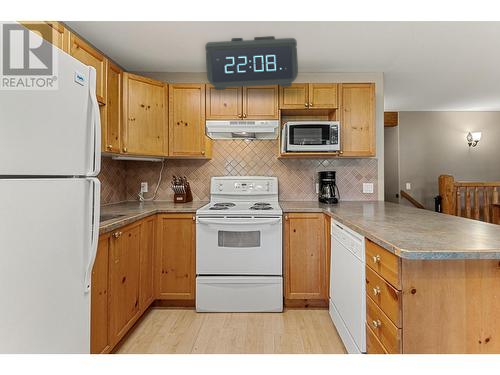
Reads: 22.08
